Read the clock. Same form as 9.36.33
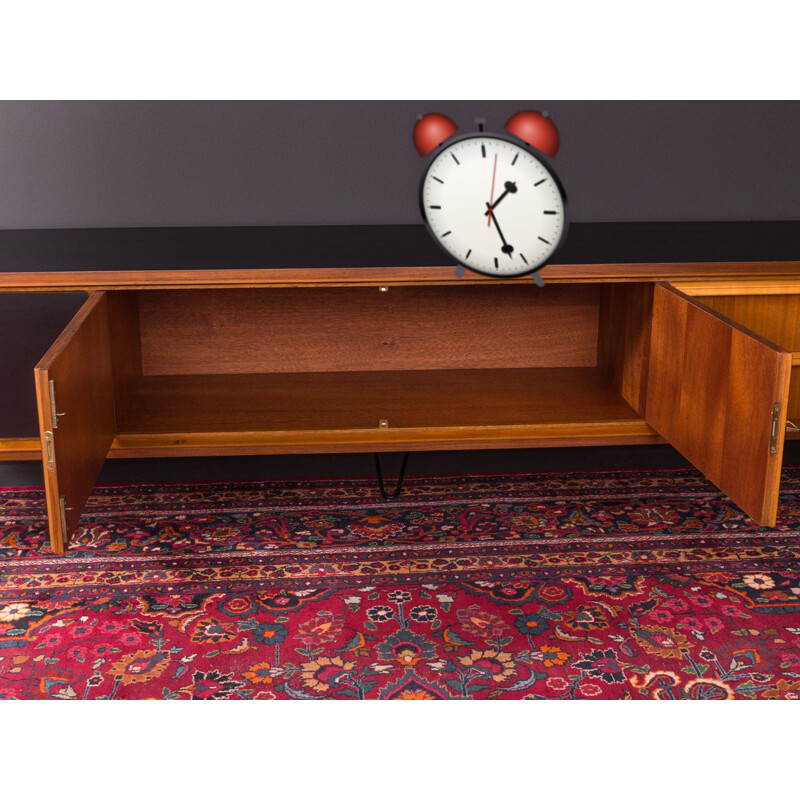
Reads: 1.27.02
